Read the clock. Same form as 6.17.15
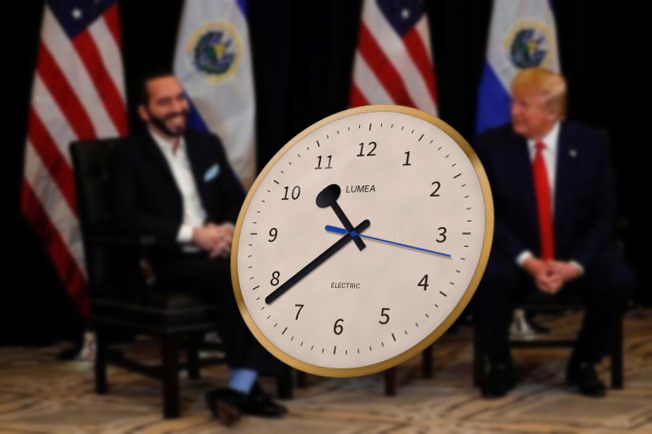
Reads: 10.38.17
